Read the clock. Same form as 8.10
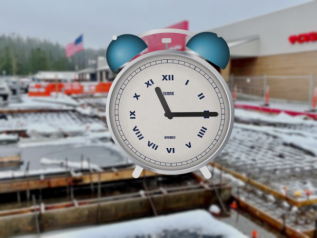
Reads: 11.15
